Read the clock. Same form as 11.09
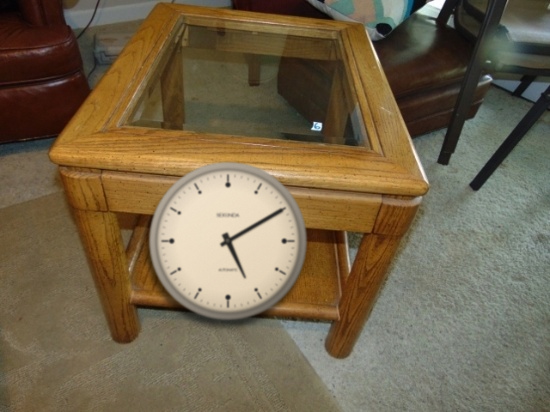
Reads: 5.10
